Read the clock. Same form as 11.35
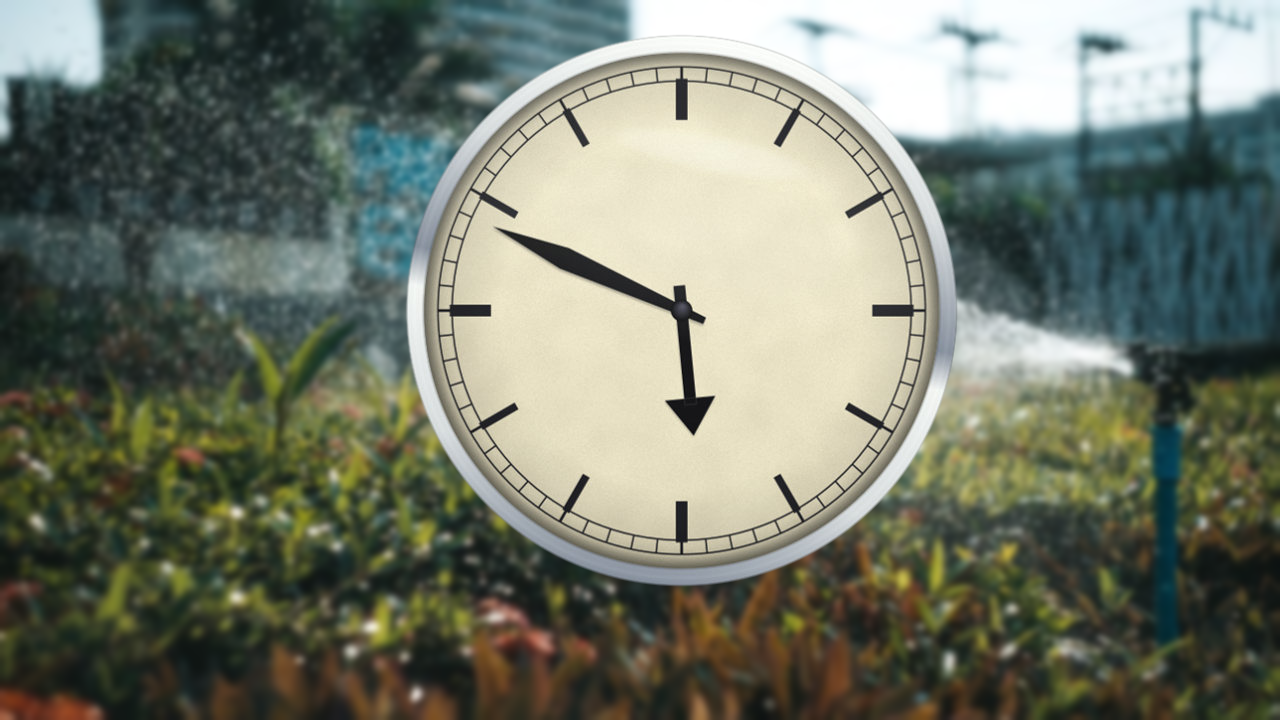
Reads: 5.49
